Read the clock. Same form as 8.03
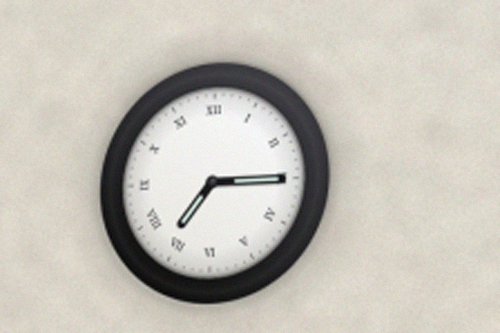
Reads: 7.15
